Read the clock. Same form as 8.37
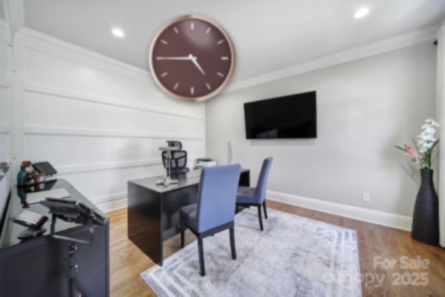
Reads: 4.45
